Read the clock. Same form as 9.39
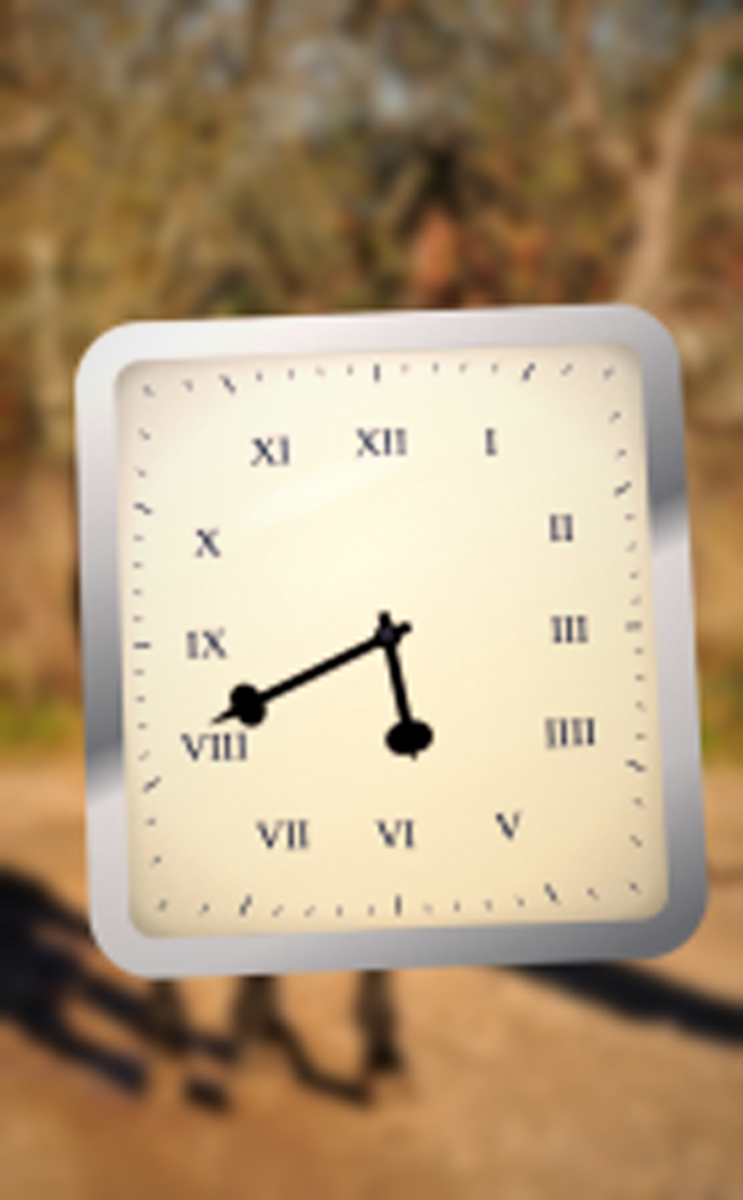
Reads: 5.41
